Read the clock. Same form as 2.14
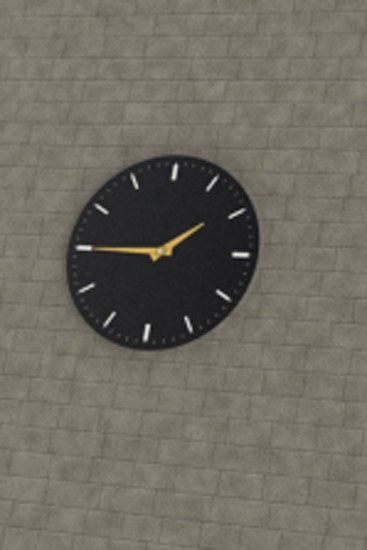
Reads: 1.45
